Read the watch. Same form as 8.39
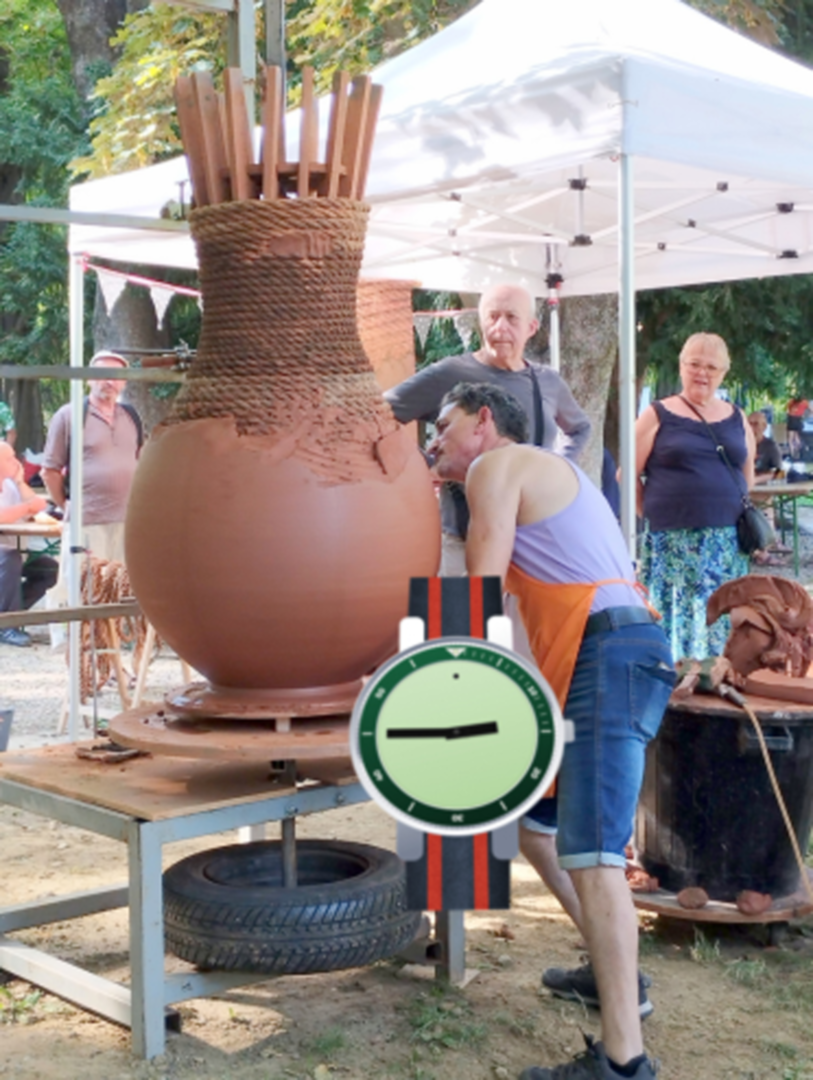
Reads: 2.45
